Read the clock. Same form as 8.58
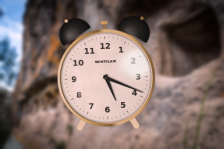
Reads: 5.19
